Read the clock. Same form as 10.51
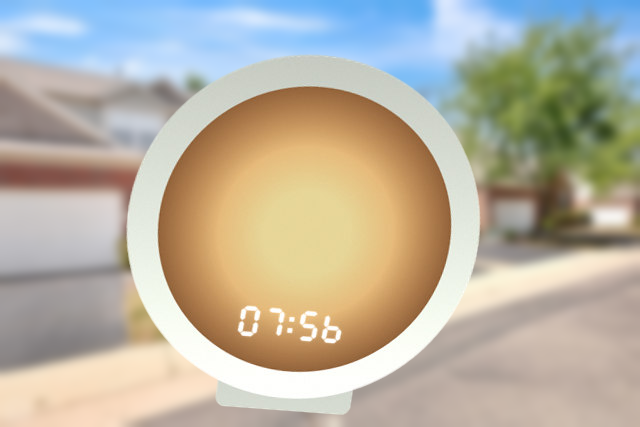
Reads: 7.56
